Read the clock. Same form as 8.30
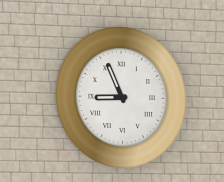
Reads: 8.56
